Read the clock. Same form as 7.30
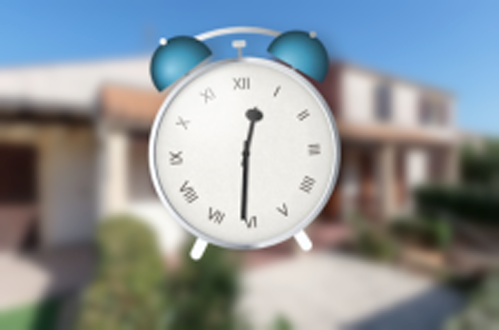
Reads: 12.31
